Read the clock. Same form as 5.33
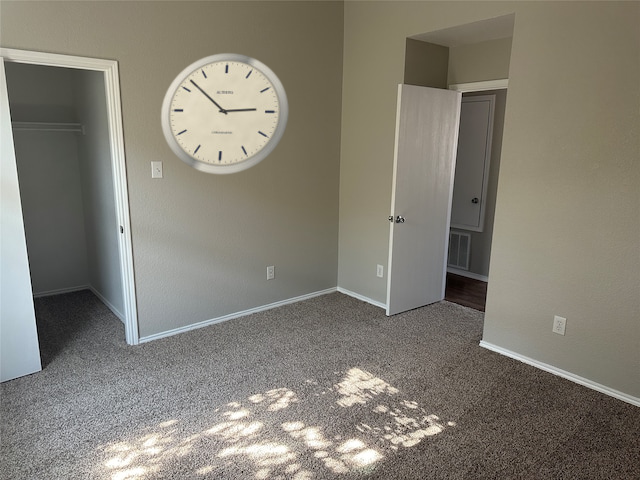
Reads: 2.52
